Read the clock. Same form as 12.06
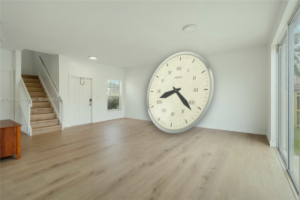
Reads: 8.22
